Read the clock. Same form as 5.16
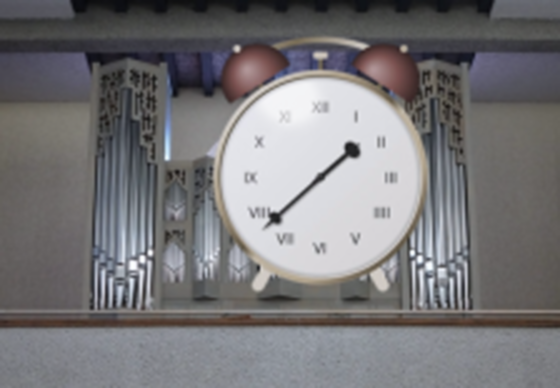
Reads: 1.38
